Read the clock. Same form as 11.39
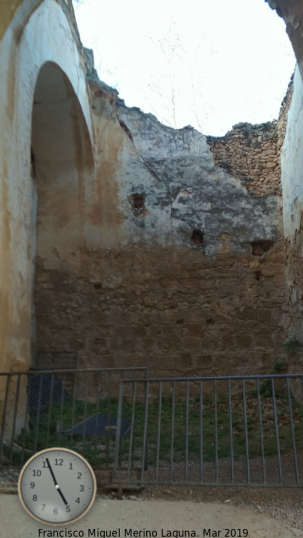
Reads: 4.56
